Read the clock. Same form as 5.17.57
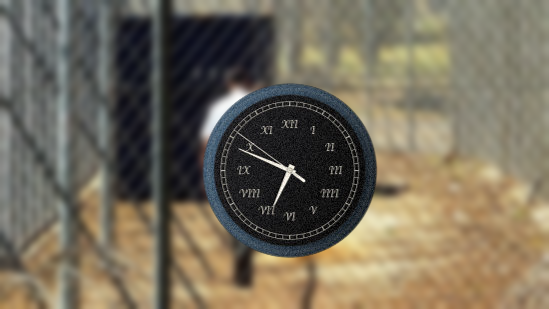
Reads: 6.48.51
